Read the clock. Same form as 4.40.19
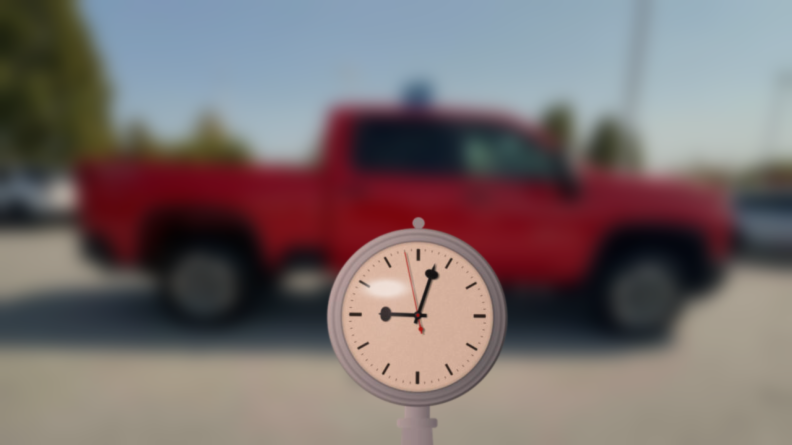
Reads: 9.02.58
